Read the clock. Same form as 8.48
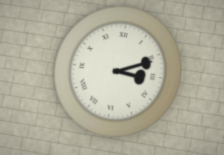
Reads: 3.11
